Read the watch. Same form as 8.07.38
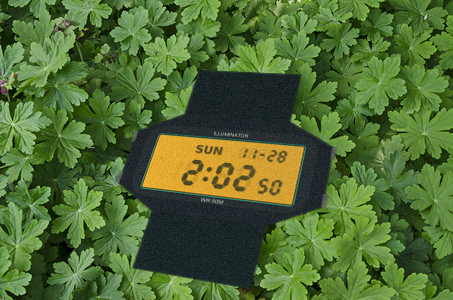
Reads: 2.02.50
